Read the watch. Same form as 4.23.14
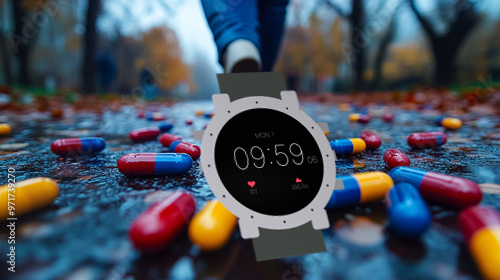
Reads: 9.59.06
